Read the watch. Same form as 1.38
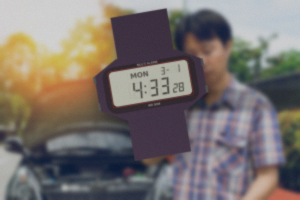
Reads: 4.33
